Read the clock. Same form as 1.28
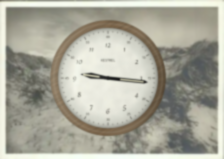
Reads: 9.16
